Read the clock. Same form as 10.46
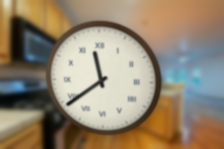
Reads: 11.39
